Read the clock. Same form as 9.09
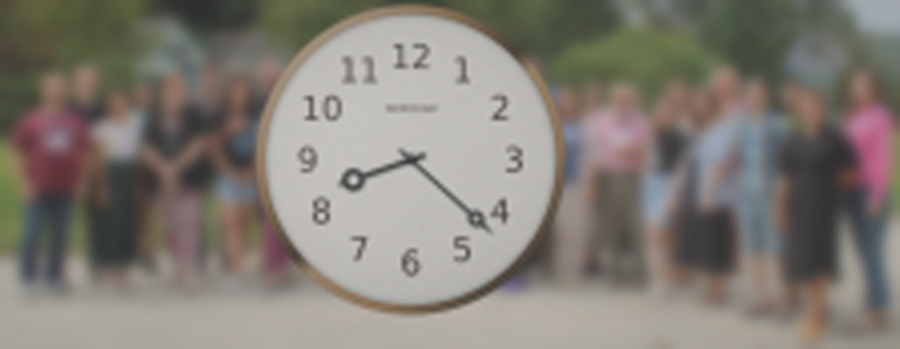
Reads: 8.22
